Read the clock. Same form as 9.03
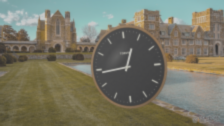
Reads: 12.44
